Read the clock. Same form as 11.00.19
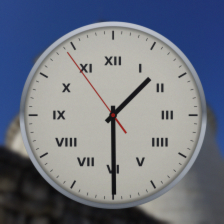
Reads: 1.29.54
